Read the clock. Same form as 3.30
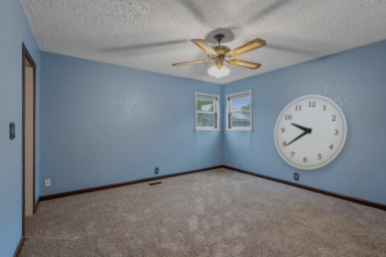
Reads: 9.39
